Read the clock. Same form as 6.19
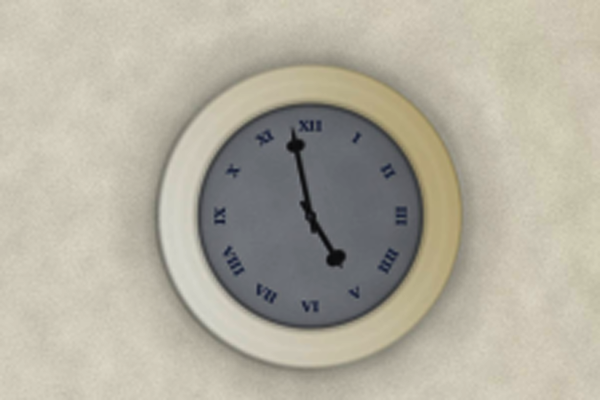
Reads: 4.58
